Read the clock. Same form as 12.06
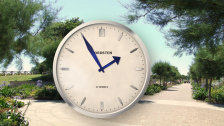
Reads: 1.55
